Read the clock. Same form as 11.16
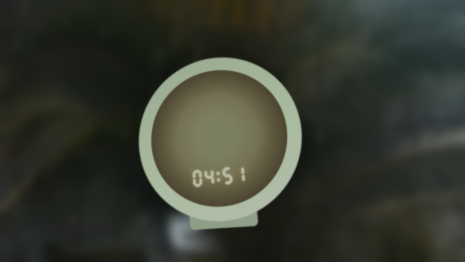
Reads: 4.51
